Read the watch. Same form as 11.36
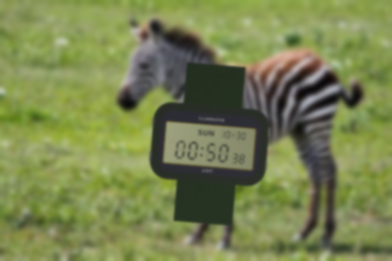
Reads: 0.50
